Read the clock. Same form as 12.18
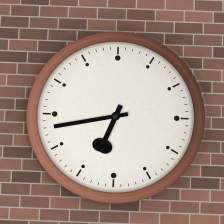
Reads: 6.43
